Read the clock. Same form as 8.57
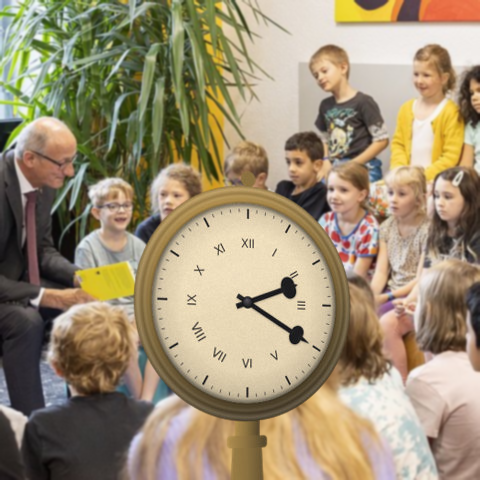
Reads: 2.20
